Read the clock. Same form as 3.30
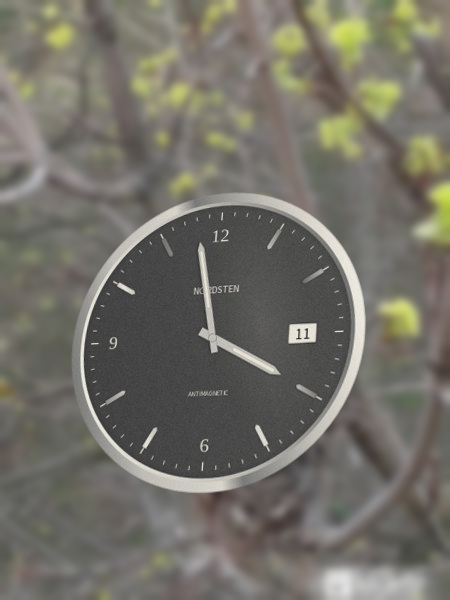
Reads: 3.58
